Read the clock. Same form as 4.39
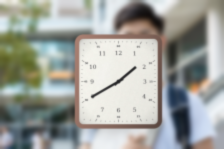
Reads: 1.40
